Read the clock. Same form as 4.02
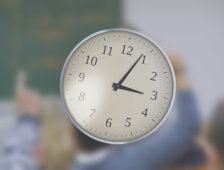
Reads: 3.04
